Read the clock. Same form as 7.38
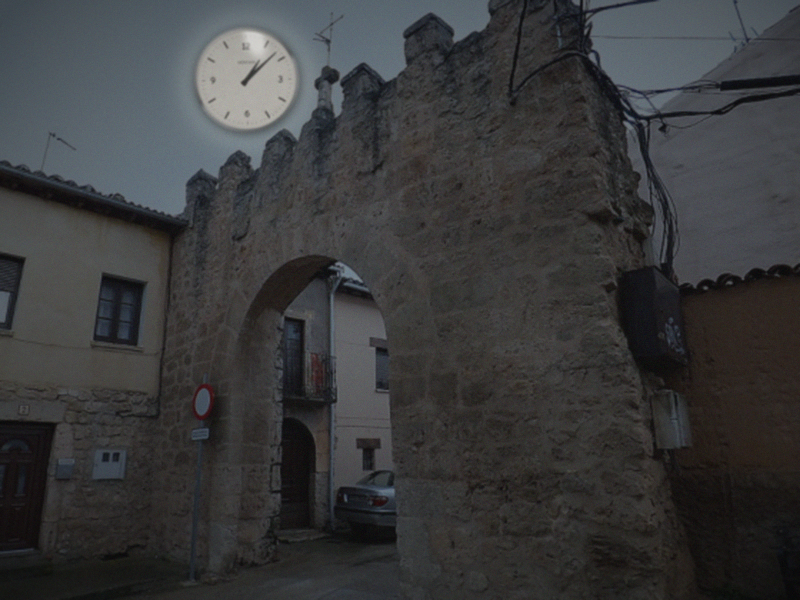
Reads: 1.08
